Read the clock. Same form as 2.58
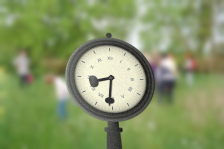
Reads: 8.31
